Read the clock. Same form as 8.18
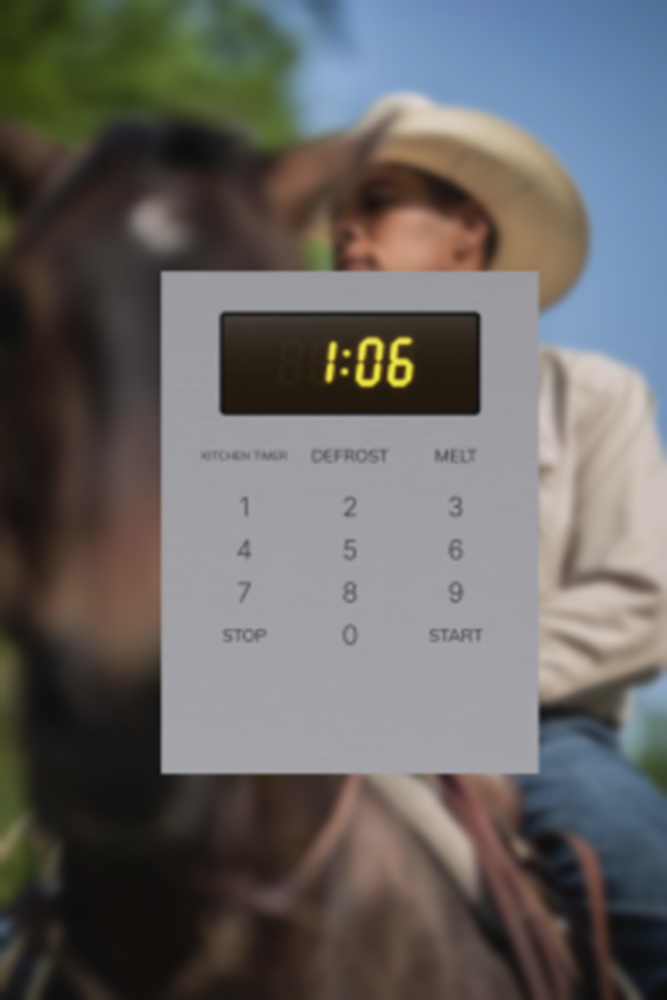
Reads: 1.06
